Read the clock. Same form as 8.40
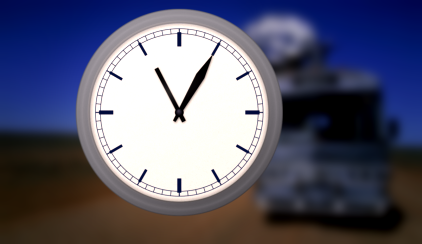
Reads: 11.05
